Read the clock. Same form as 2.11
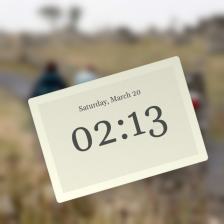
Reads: 2.13
